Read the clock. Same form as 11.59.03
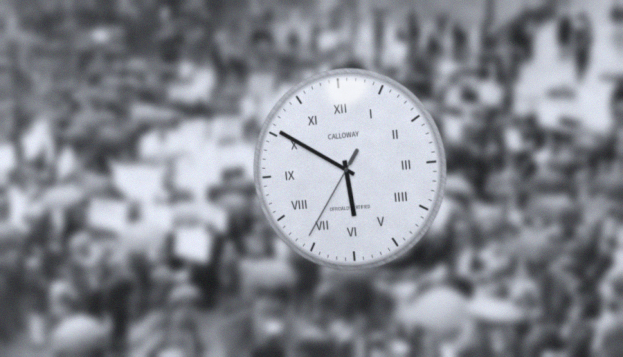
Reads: 5.50.36
